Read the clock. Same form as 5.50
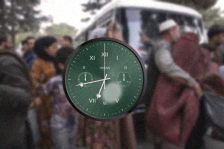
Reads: 6.43
